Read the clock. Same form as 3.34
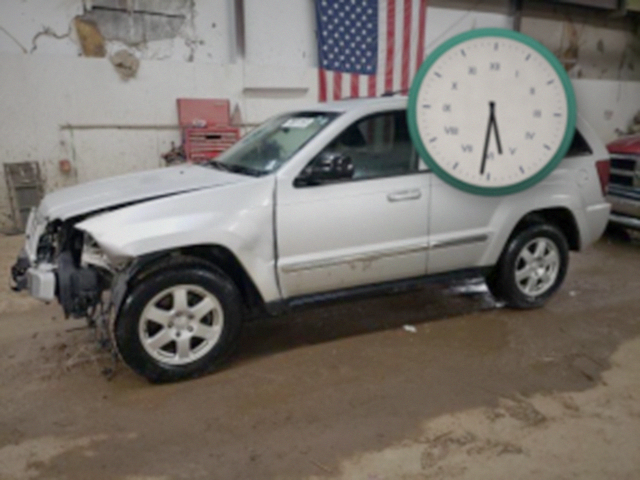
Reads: 5.31
